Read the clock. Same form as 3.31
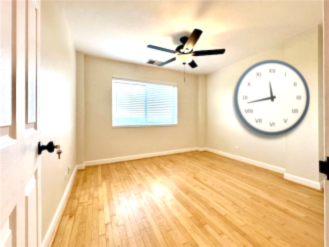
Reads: 11.43
